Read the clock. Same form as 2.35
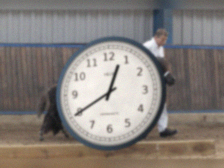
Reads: 12.40
